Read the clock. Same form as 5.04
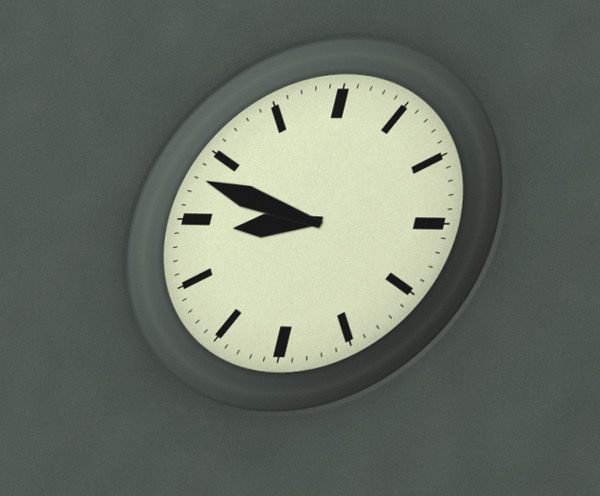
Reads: 8.48
